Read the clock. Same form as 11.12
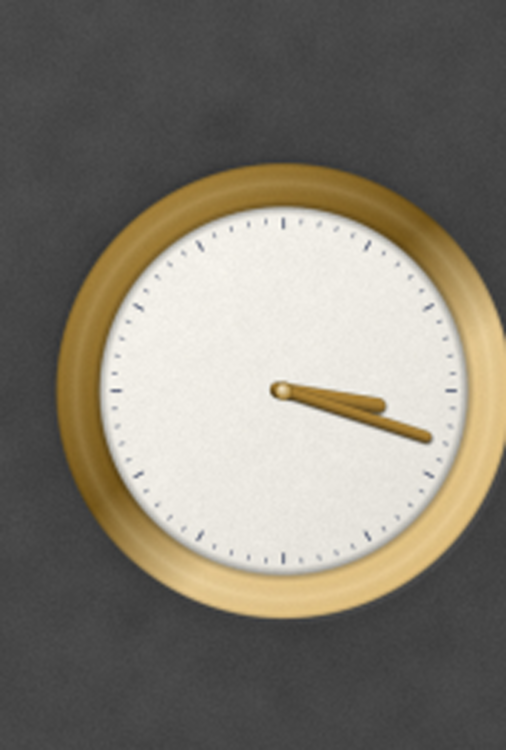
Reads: 3.18
